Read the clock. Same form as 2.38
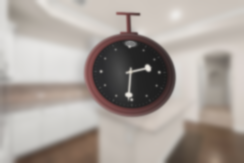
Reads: 2.31
